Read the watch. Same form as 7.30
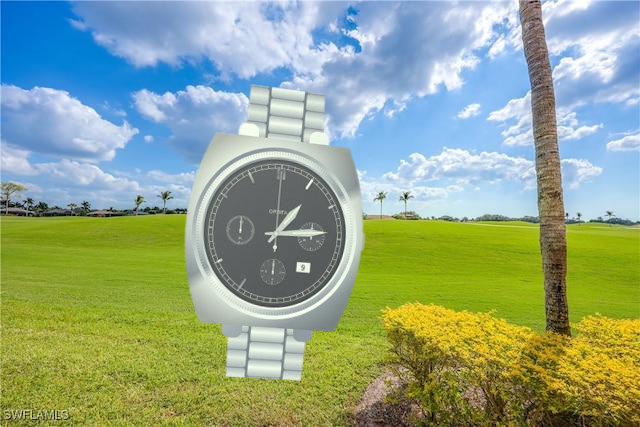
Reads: 1.14
